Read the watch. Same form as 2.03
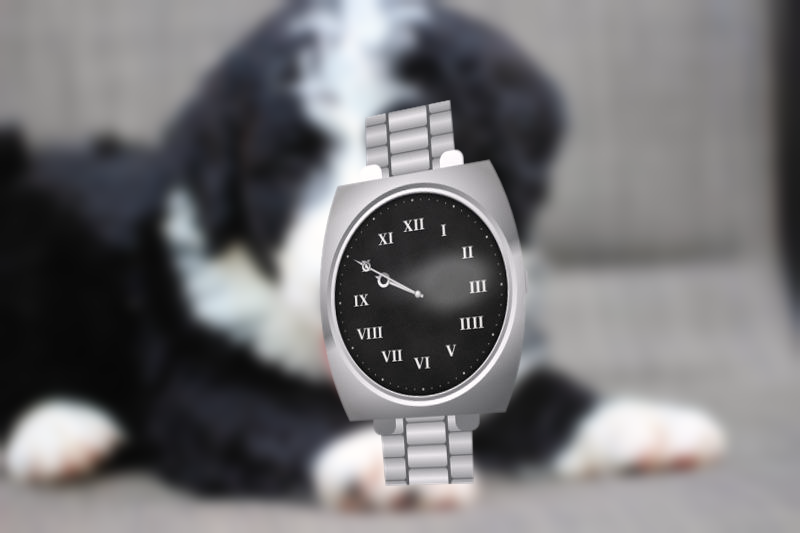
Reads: 9.50
